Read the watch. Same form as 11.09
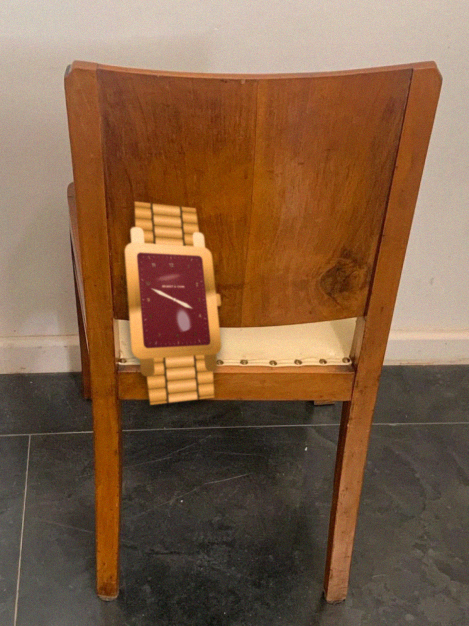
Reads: 3.49
